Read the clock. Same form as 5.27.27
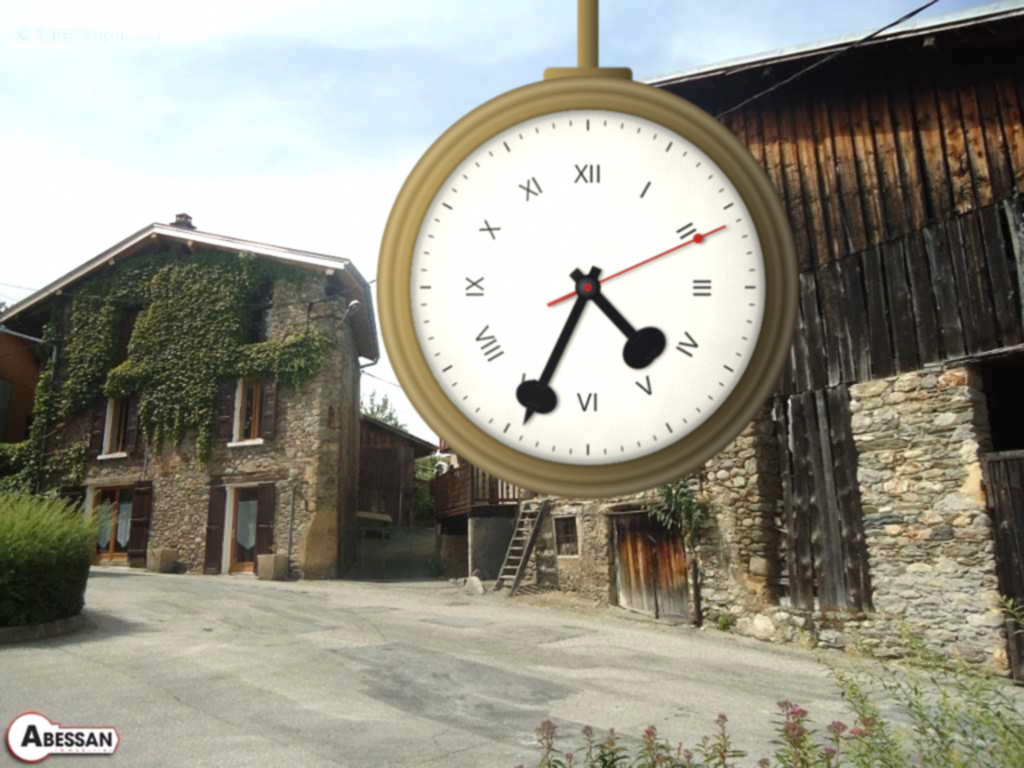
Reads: 4.34.11
